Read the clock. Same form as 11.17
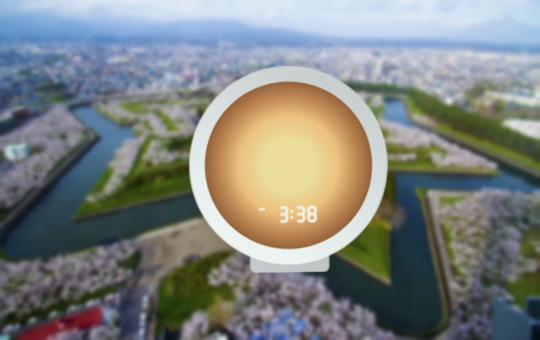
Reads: 3.38
